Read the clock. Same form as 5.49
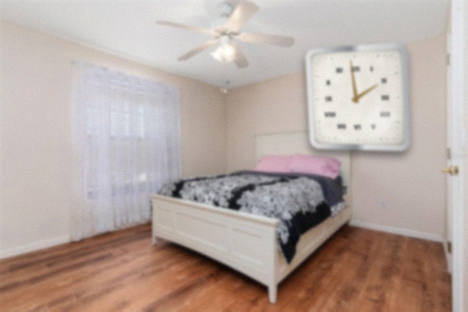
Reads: 1.59
